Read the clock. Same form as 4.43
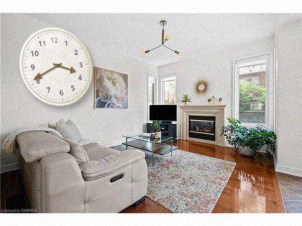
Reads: 3.41
